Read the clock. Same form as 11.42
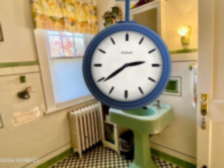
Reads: 2.39
